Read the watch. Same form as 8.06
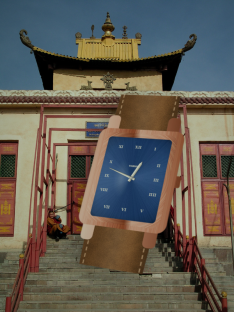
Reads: 12.48
